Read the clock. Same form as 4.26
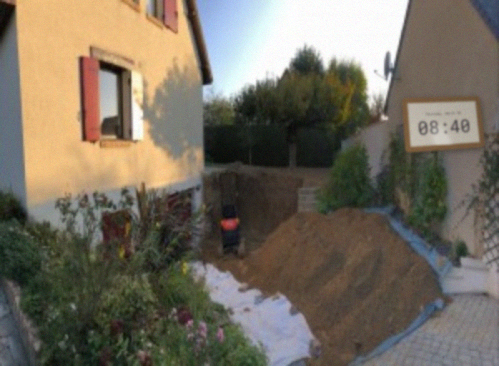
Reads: 8.40
